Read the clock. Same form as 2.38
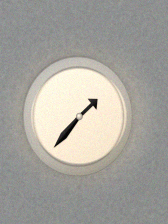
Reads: 1.37
